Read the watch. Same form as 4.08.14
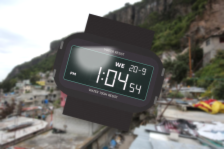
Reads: 1.04.54
